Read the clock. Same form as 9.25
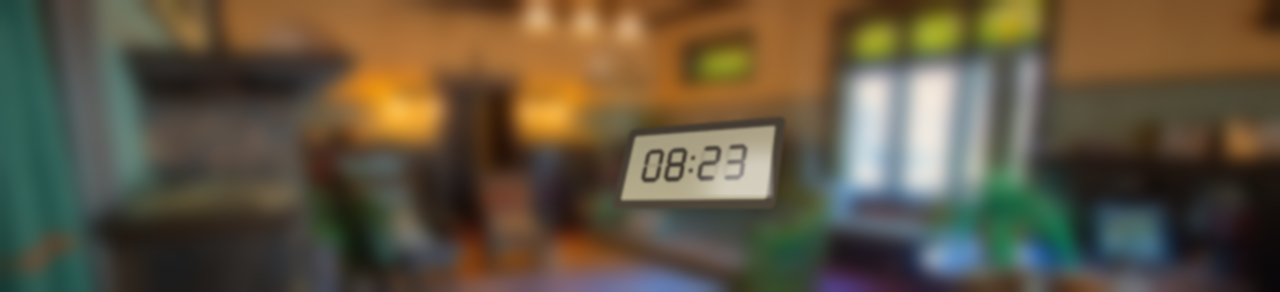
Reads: 8.23
